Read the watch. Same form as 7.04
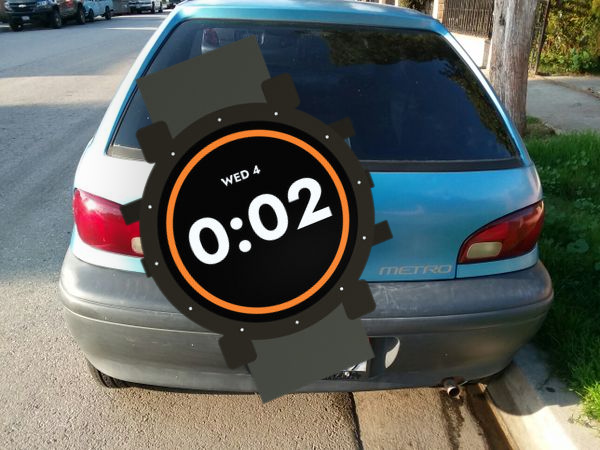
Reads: 0.02
